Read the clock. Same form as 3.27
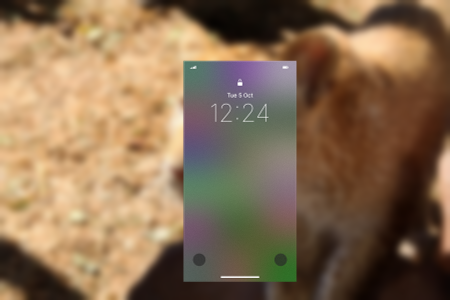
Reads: 12.24
